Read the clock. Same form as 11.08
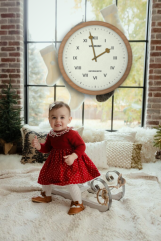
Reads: 1.58
